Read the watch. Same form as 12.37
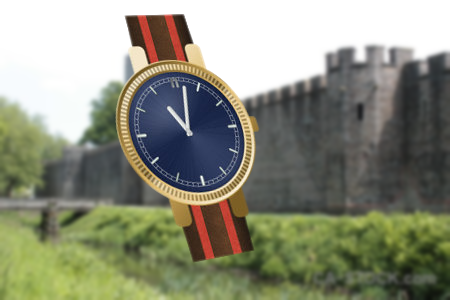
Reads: 11.02
